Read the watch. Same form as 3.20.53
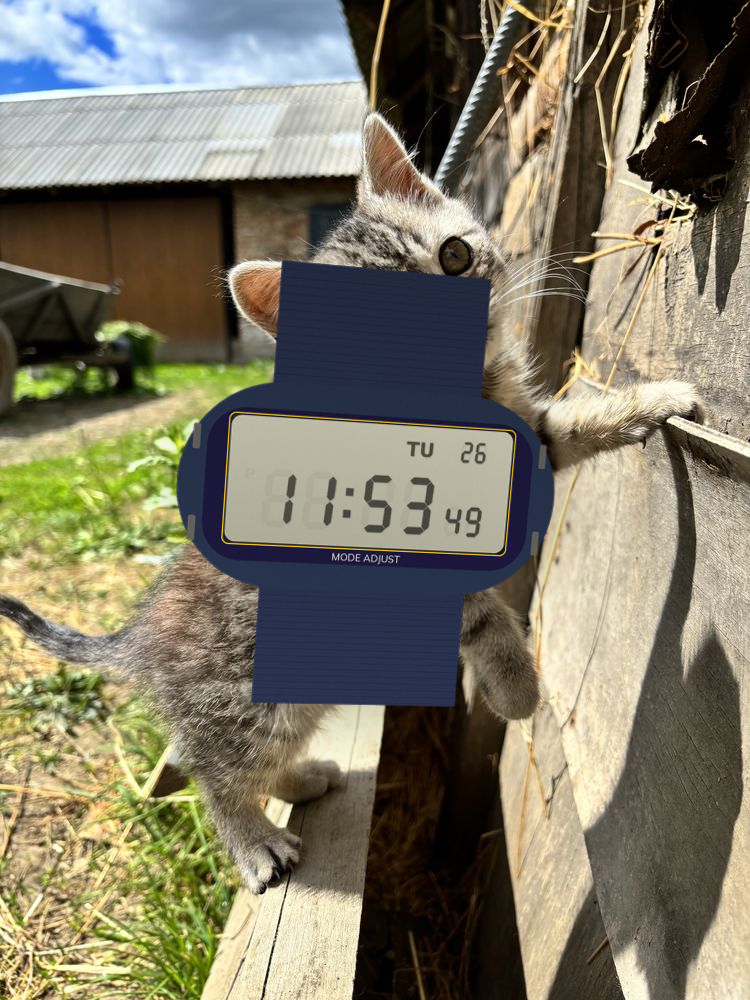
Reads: 11.53.49
